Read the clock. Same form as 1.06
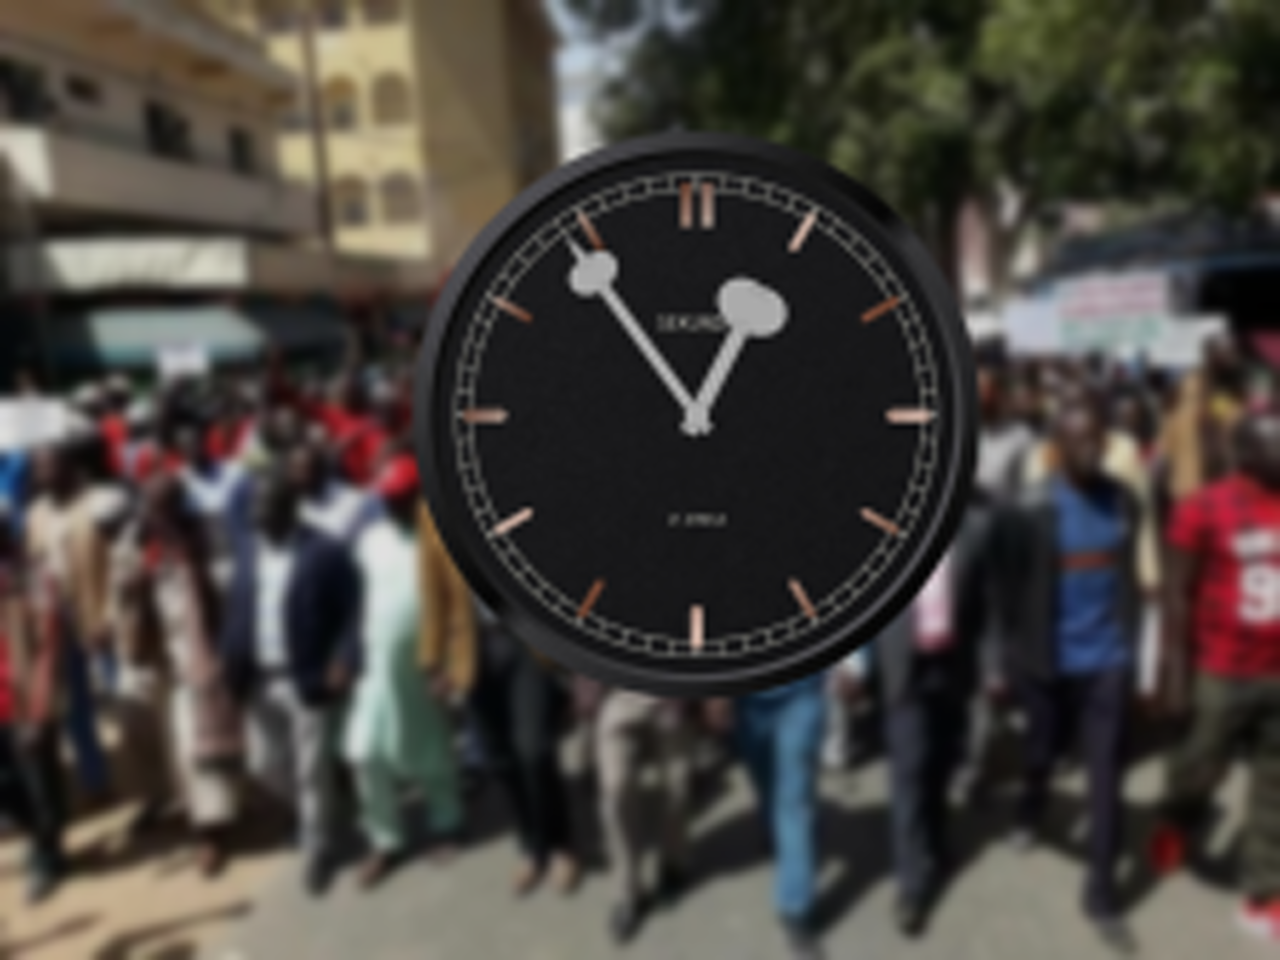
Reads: 12.54
